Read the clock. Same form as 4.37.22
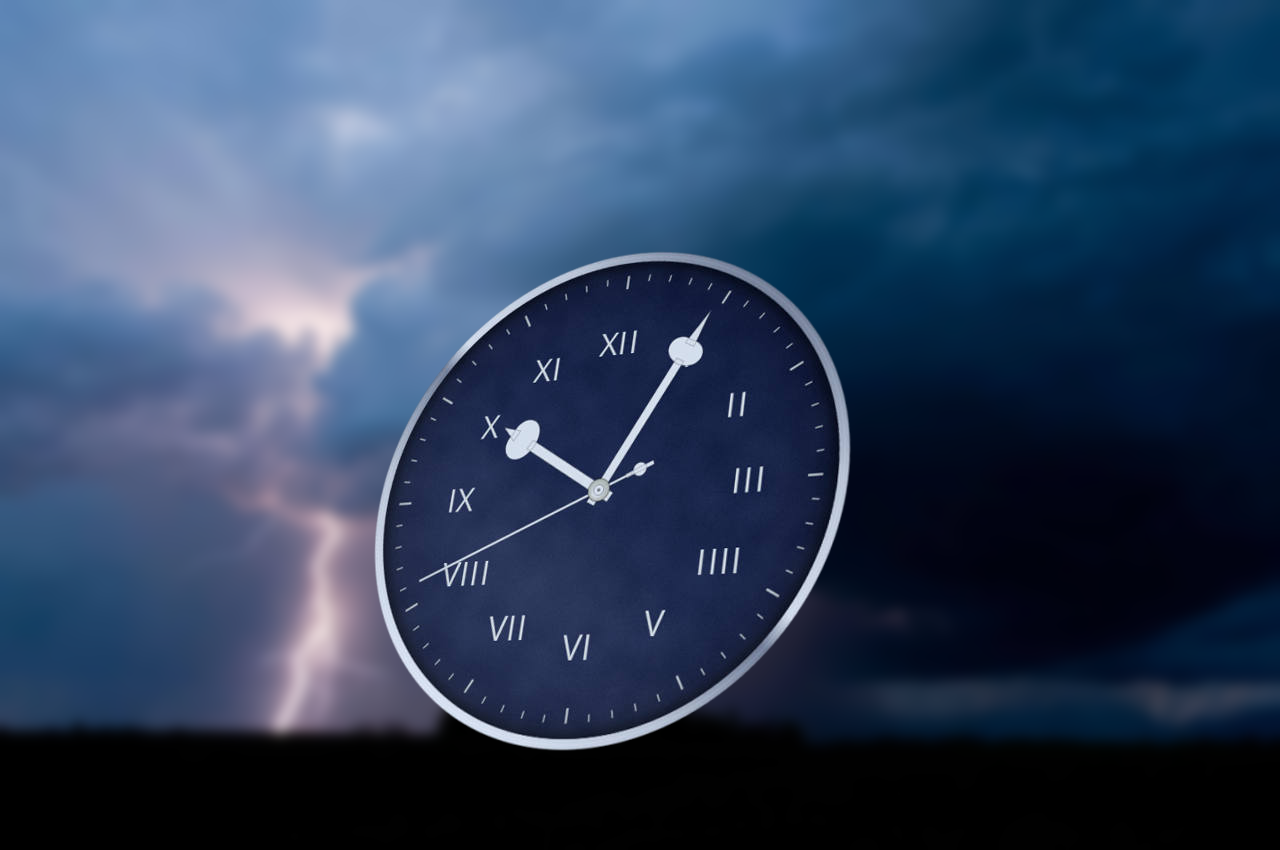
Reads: 10.04.41
